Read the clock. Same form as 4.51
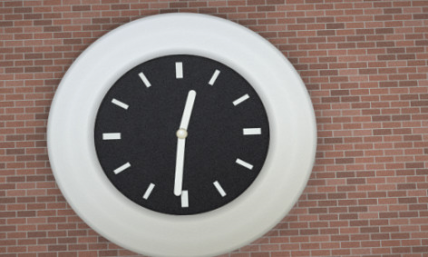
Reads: 12.31
